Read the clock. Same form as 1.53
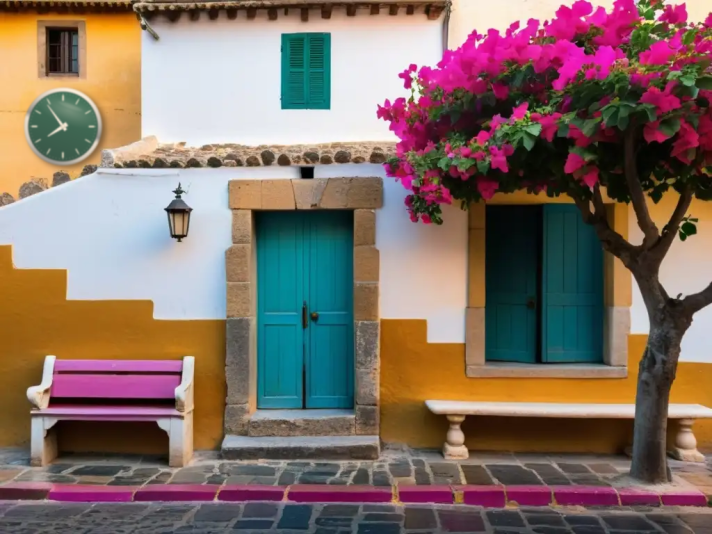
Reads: 7.54
